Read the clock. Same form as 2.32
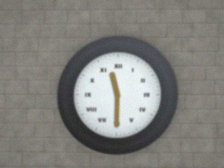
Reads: 11.30
